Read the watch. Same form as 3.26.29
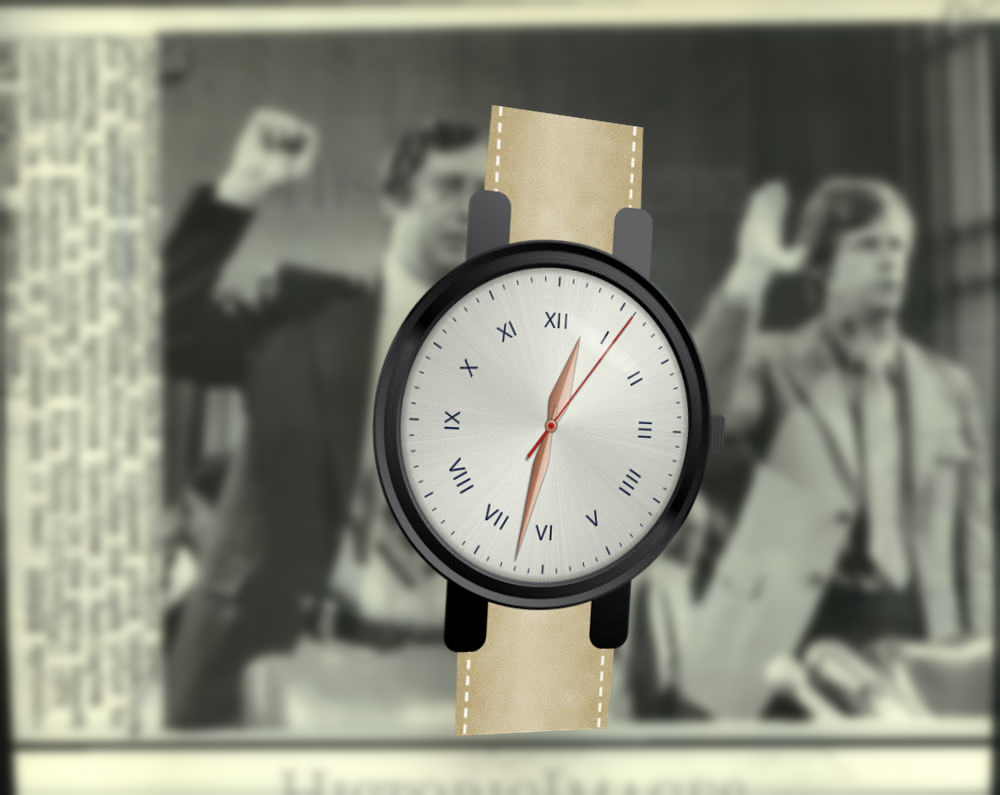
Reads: 12.32.06
